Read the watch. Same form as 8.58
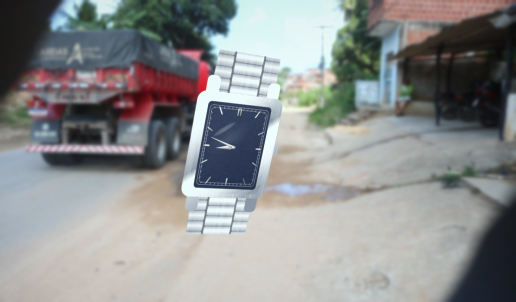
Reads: 8.48
